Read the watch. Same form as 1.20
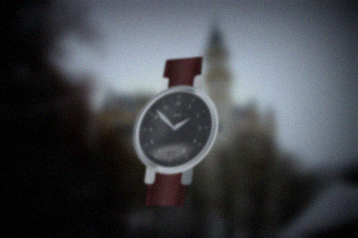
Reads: 1.52
